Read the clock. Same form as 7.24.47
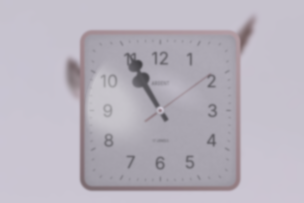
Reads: 10.55.09
